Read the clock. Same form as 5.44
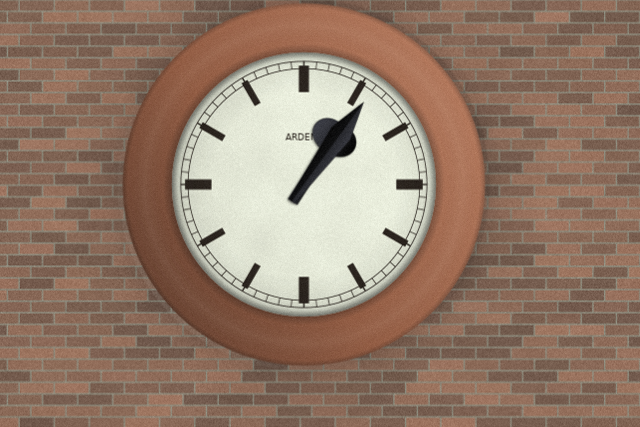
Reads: 1.06
